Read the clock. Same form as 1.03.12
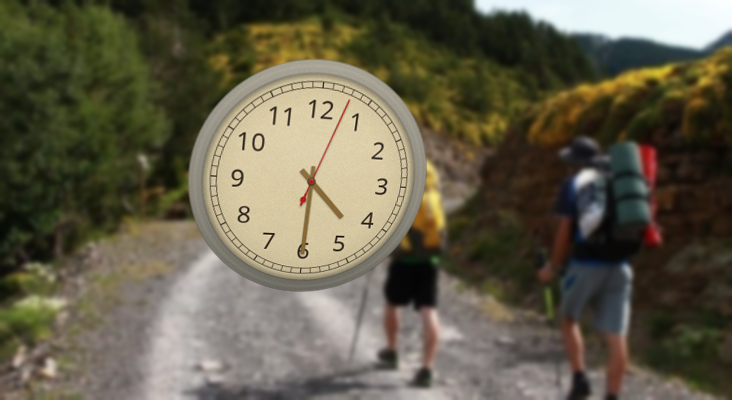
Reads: 4.30.03
